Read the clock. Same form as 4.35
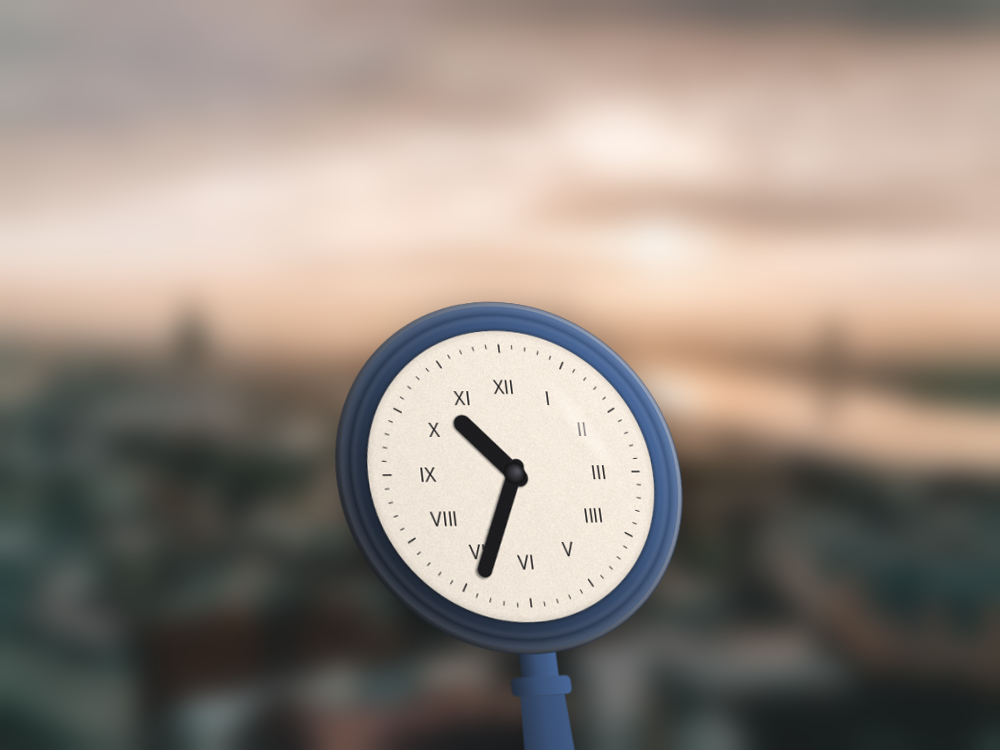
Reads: 10.34
